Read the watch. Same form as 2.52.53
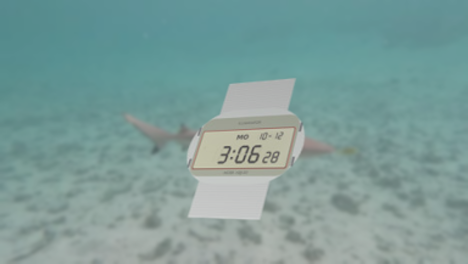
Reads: 3.06.28
